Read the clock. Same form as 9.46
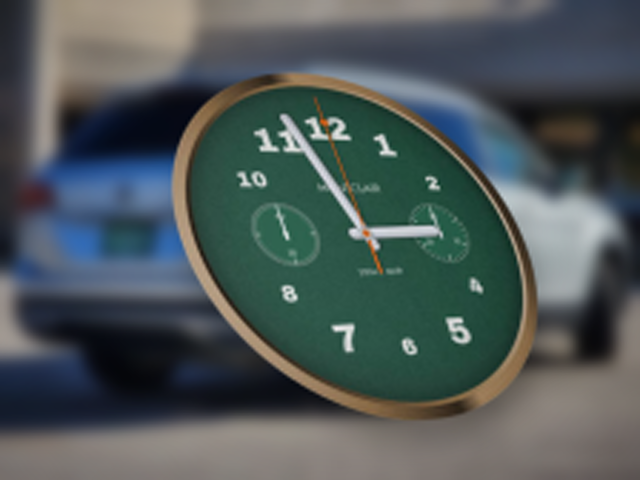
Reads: 2.57
